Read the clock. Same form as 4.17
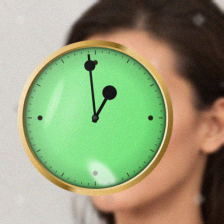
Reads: 12.59
